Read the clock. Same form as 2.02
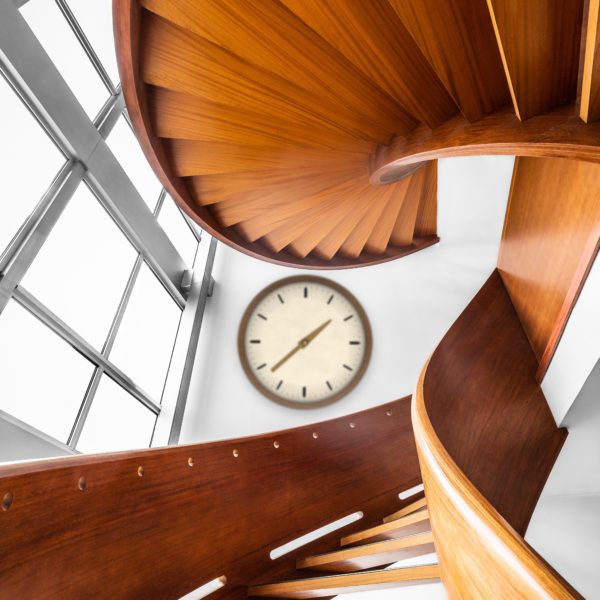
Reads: 1.38
